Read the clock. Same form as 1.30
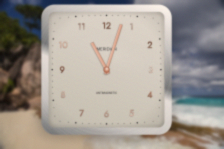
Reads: 11.03
